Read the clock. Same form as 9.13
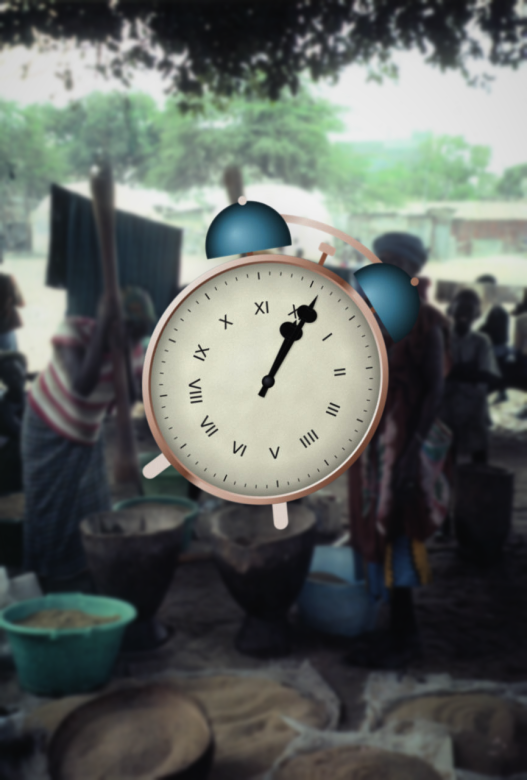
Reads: 12.01
